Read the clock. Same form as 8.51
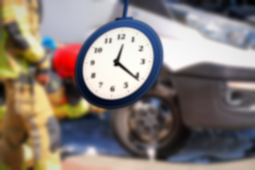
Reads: 12.21
